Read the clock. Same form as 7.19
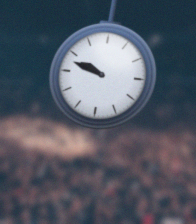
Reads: 9.48
